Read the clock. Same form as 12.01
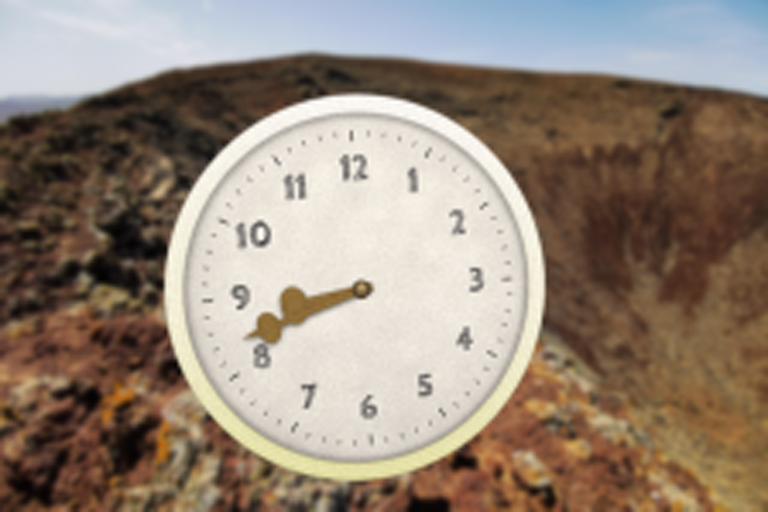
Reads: 8.42
